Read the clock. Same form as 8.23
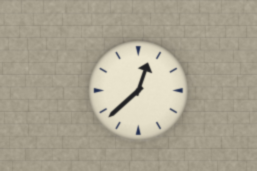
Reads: 12.38
